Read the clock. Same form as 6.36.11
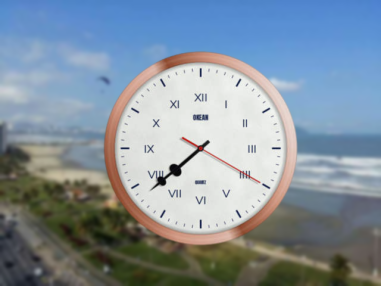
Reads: 7.38.20
